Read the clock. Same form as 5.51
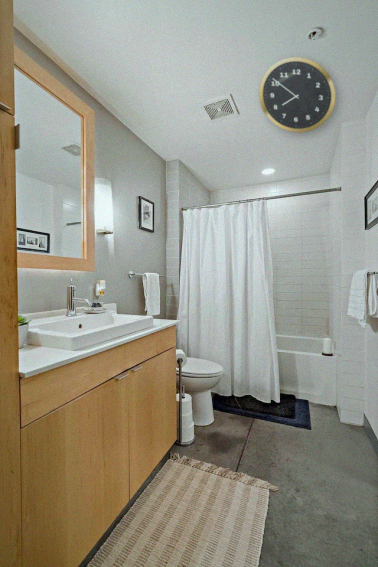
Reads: 7.51
